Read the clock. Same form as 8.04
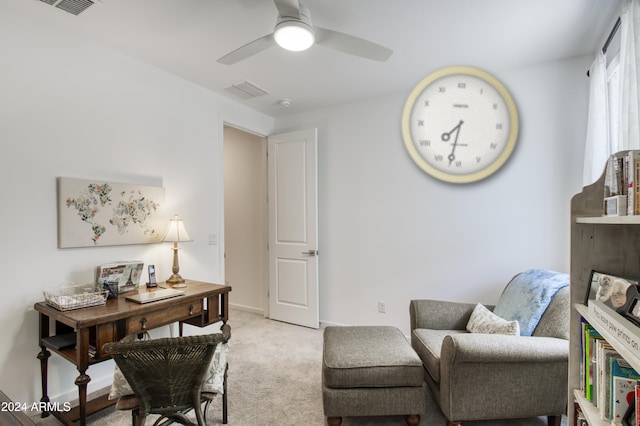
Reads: 7.32
